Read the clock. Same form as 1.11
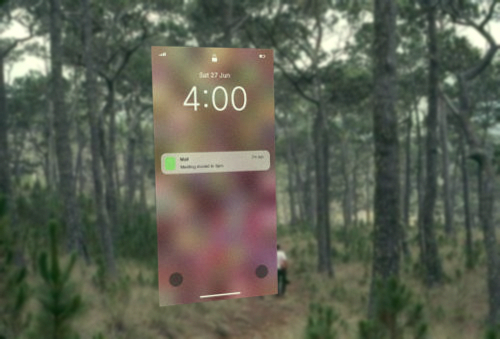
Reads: 4.00
